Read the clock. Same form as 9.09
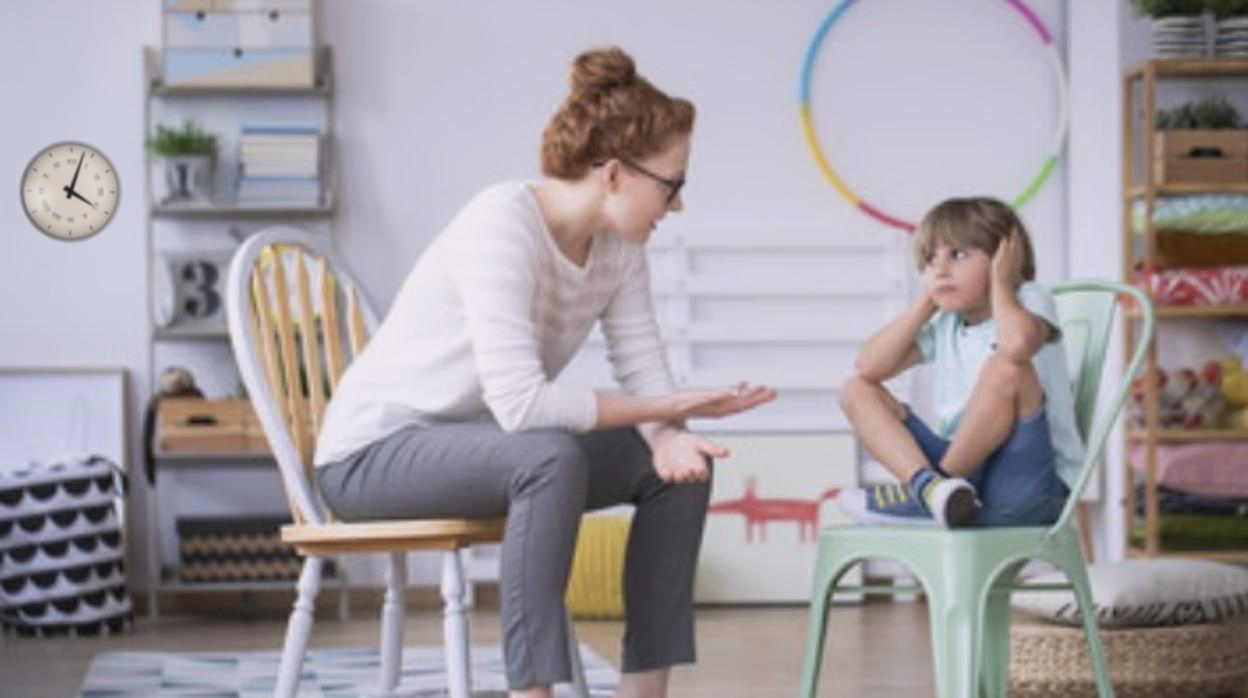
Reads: 4.03
